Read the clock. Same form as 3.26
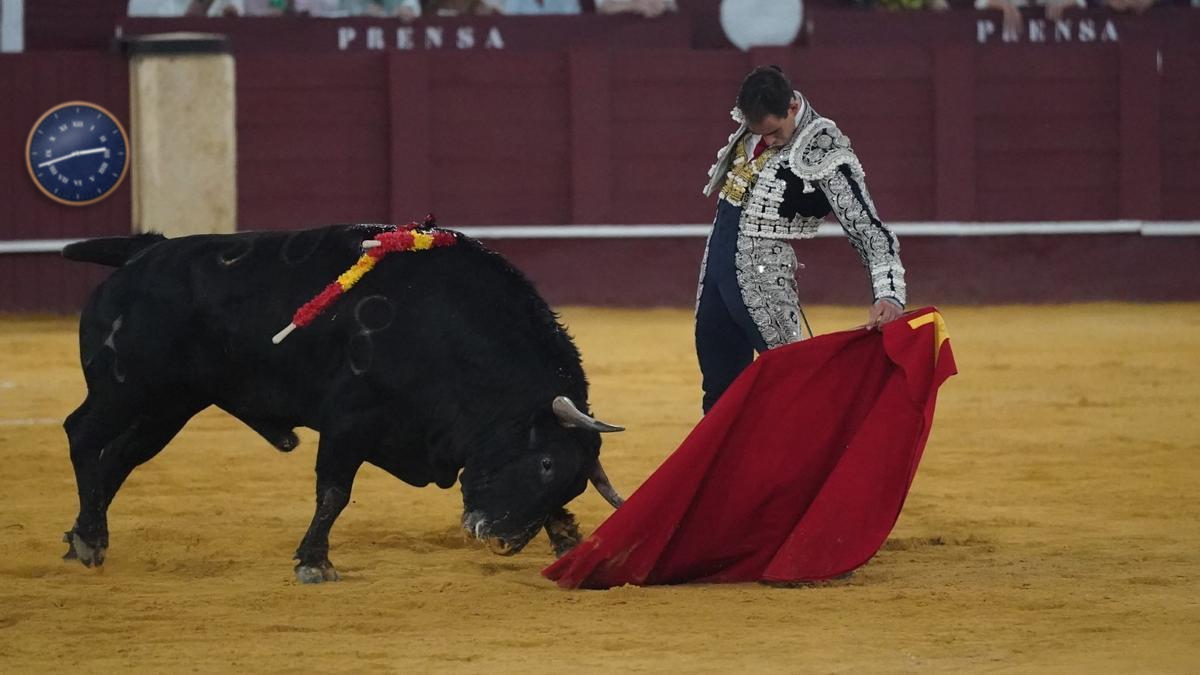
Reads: 2.42
